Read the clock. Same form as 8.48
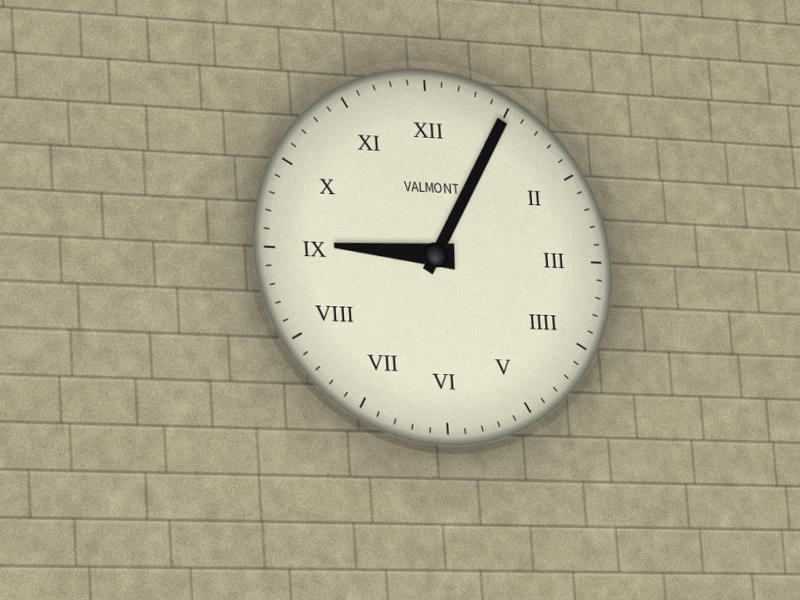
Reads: 9.05
